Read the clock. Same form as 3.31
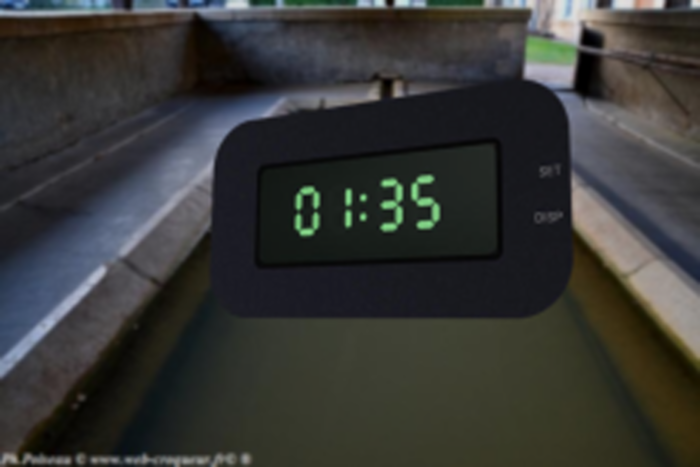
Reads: 1.35
